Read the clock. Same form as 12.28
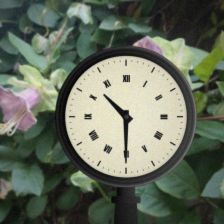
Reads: 10.30
